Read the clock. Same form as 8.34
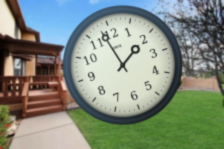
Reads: 1.58
